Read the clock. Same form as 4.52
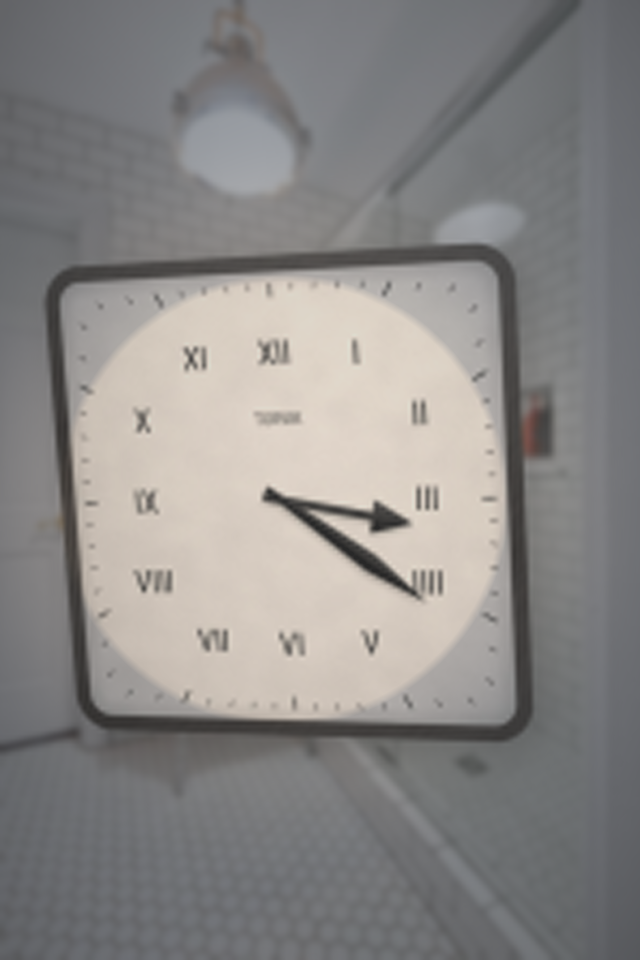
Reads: 3.21
